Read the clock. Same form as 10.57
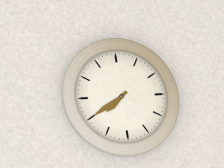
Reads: 7.40
